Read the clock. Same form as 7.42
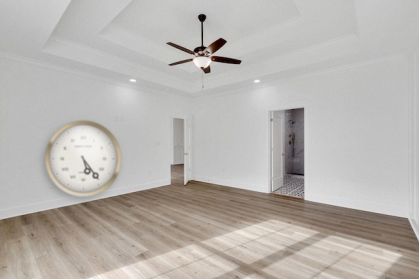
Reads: 5.24
